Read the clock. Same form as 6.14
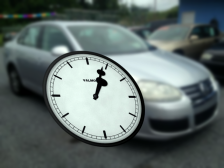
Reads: 1.04
